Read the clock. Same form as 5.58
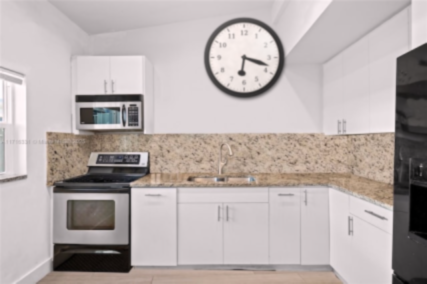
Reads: 6.18
